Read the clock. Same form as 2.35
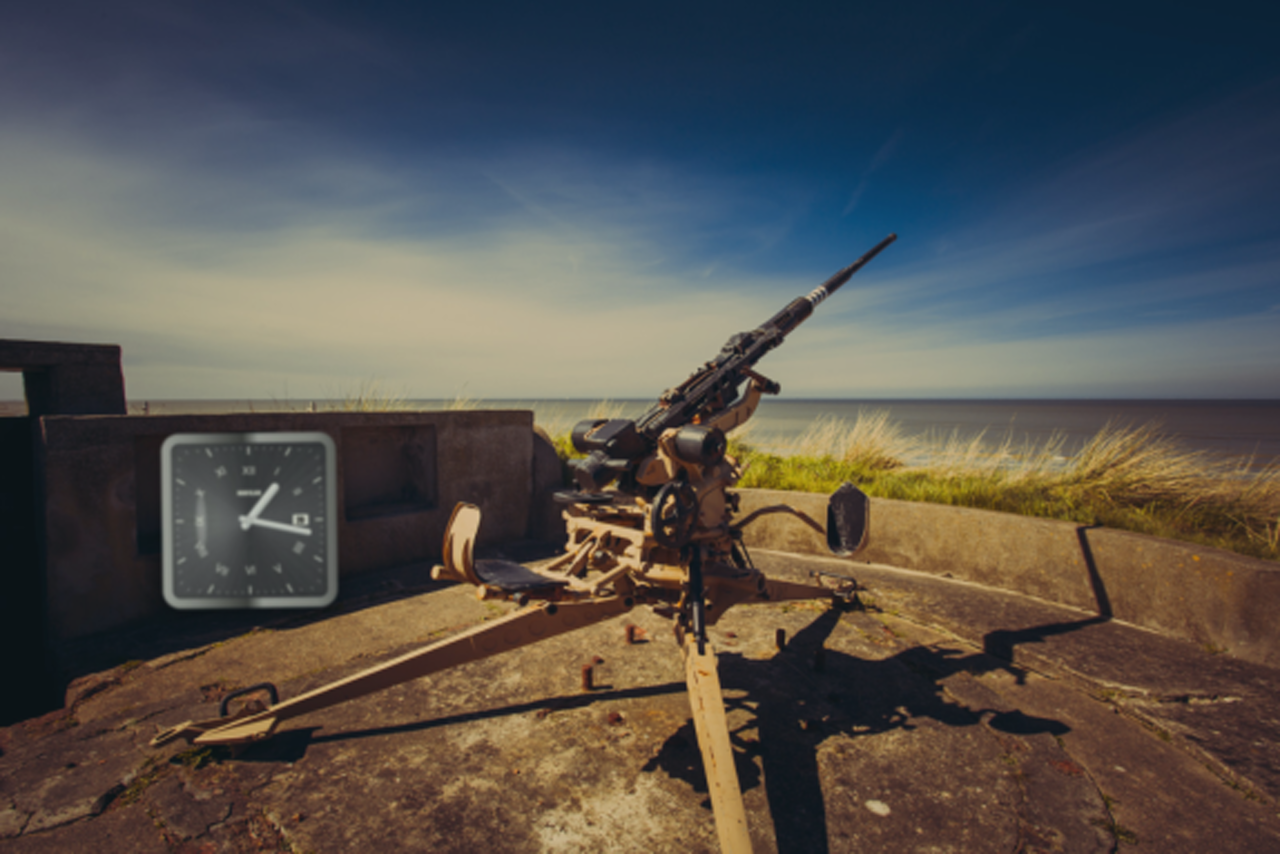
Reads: 1.17
